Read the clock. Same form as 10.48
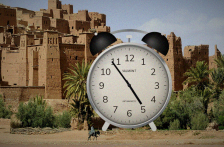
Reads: 4.54
